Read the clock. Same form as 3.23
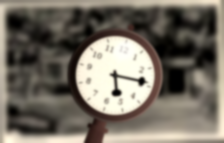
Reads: 5.14
